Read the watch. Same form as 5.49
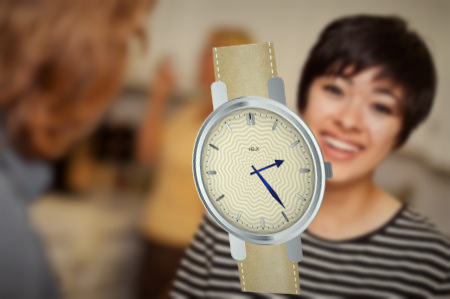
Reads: 2.24
